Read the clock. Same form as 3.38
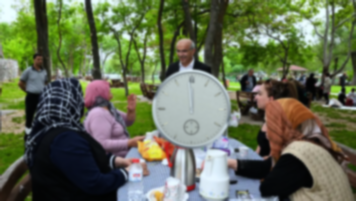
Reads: 11.59
